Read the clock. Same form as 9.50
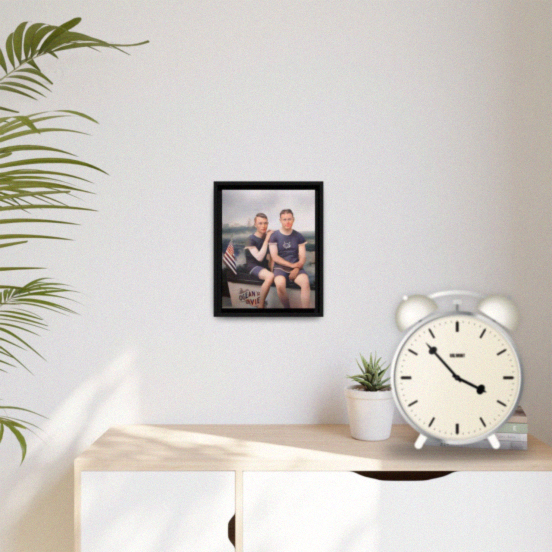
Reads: 3.53
